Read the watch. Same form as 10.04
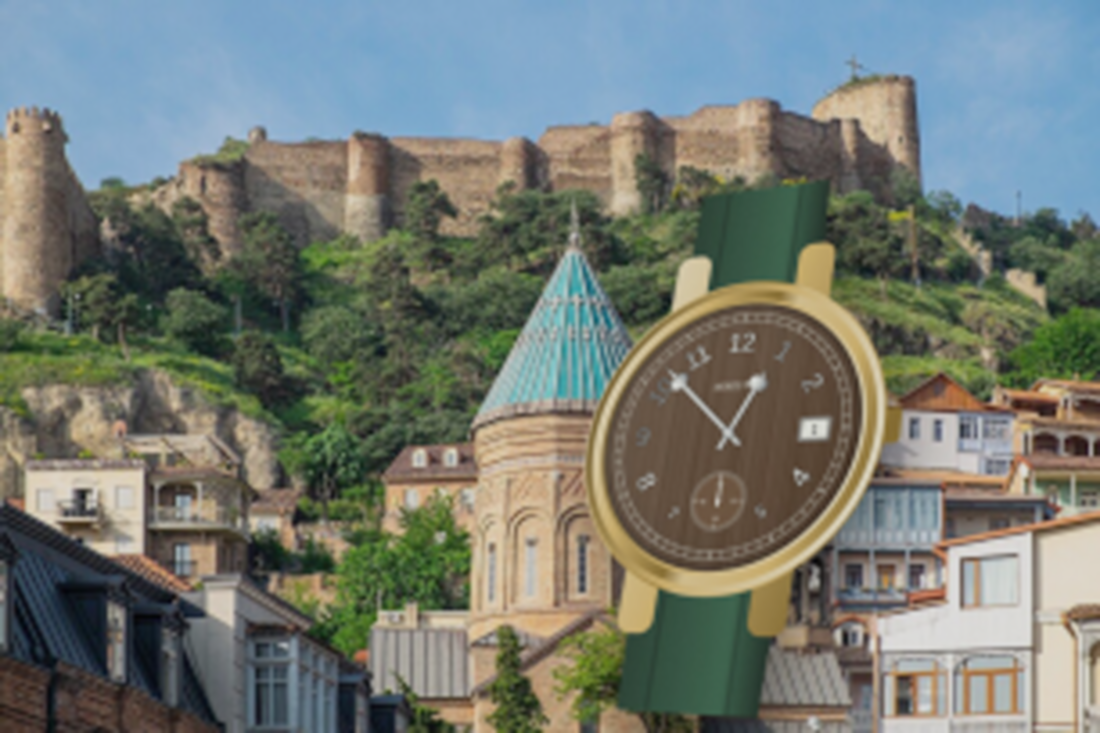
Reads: 12.52
